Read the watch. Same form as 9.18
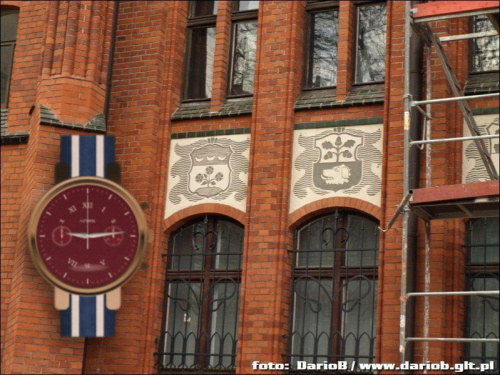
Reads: 9.14
